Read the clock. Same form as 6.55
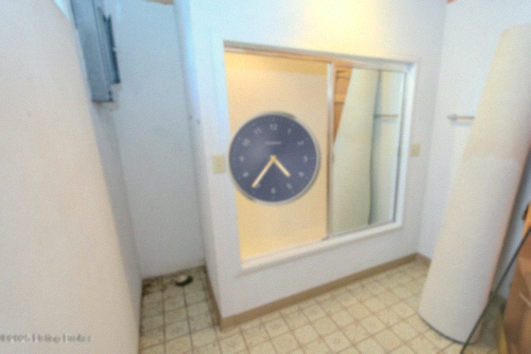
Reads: 4.36
